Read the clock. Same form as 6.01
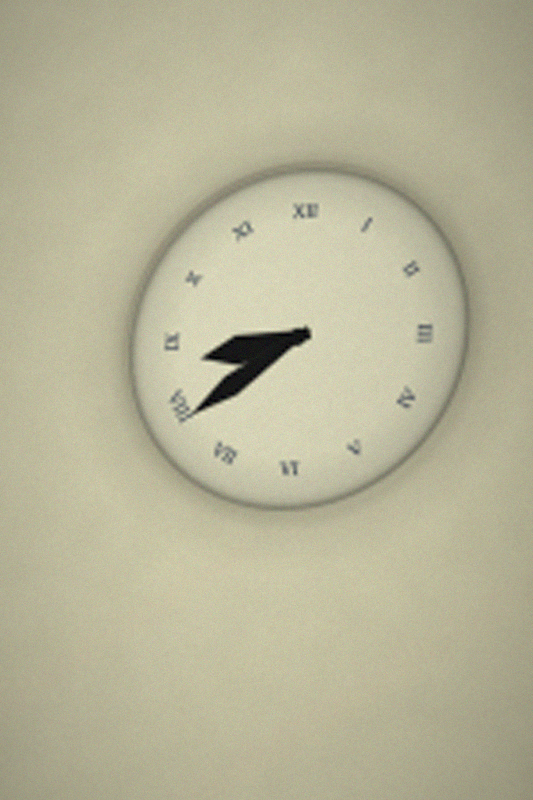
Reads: 8.39
